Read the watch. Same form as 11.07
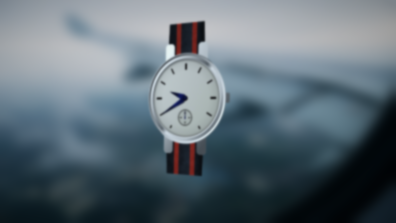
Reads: 9.40
